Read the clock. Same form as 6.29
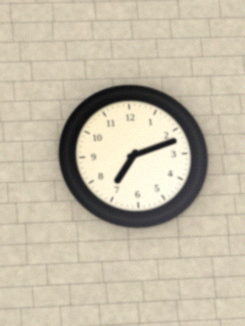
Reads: 7.12
